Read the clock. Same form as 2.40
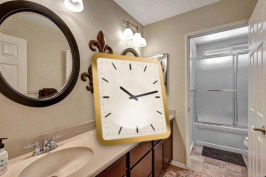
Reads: 10.13
